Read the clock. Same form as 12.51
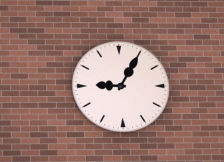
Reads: 9.05
